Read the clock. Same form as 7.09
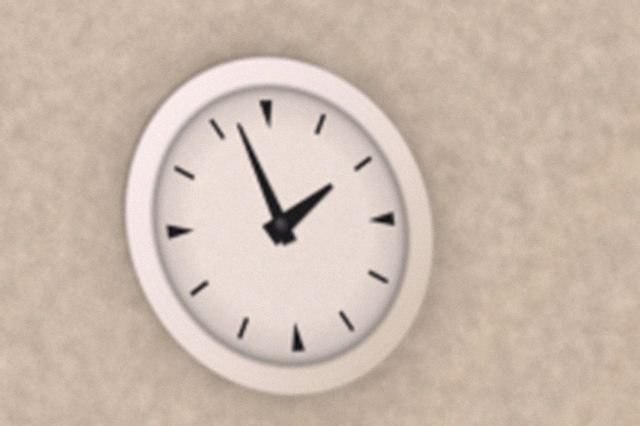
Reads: 1.57
